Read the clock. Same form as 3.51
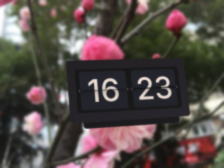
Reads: 16.23
